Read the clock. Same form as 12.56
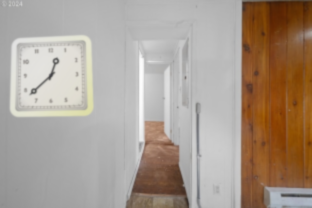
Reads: 12.38
